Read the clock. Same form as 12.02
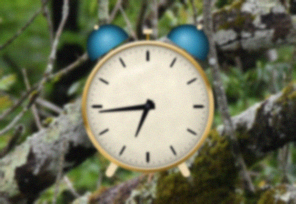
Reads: 6.44
